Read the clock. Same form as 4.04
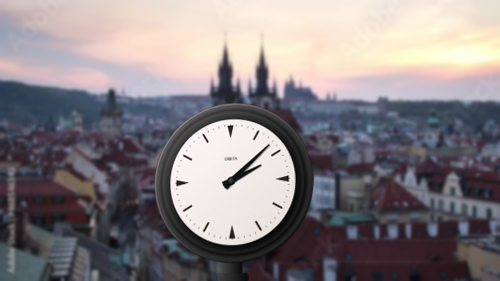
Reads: 2.08
